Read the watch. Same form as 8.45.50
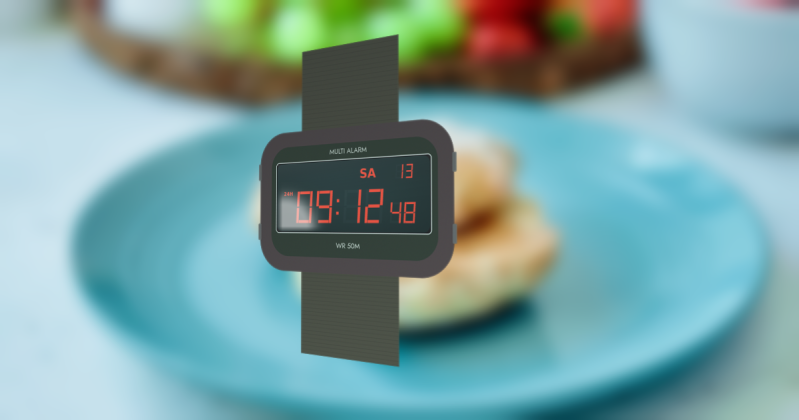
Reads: 9.12.48
